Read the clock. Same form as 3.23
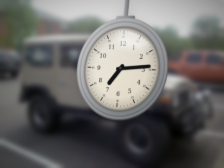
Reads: 7.14
